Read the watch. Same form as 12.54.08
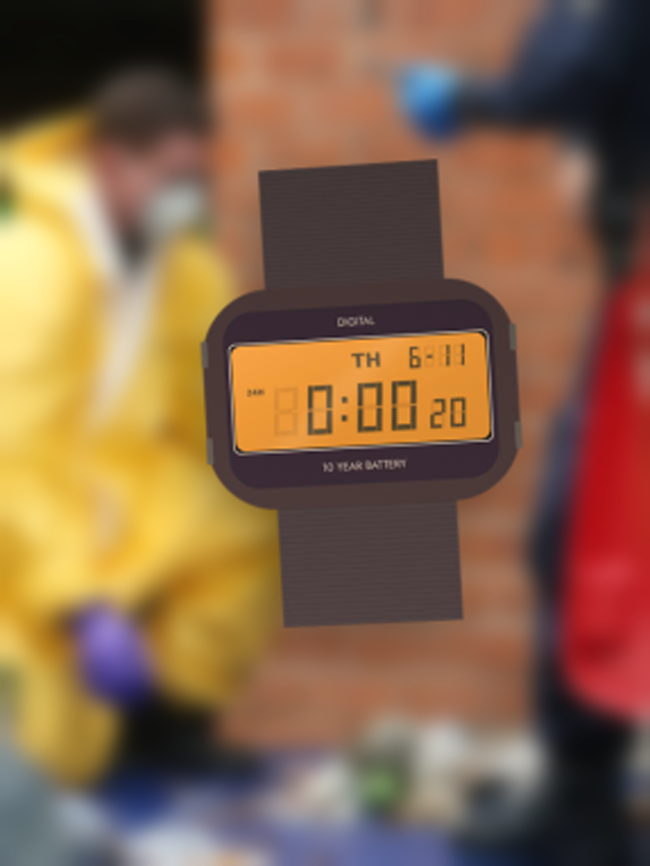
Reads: 0.00.20
